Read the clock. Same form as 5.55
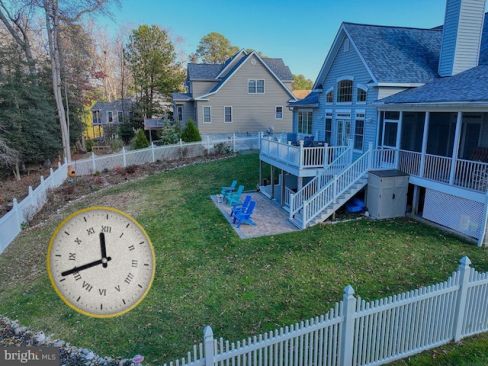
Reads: 11.41
